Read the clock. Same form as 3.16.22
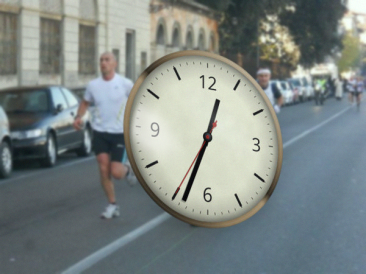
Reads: 12.33.35
